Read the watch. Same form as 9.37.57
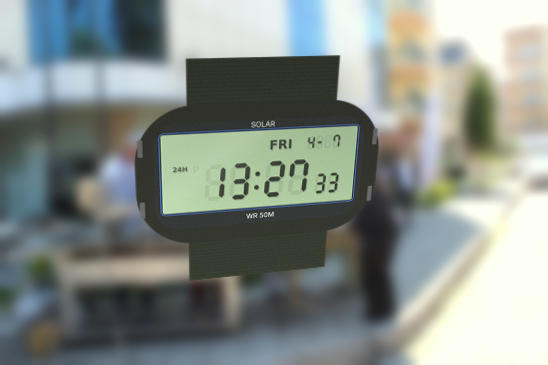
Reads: 13.27.33
